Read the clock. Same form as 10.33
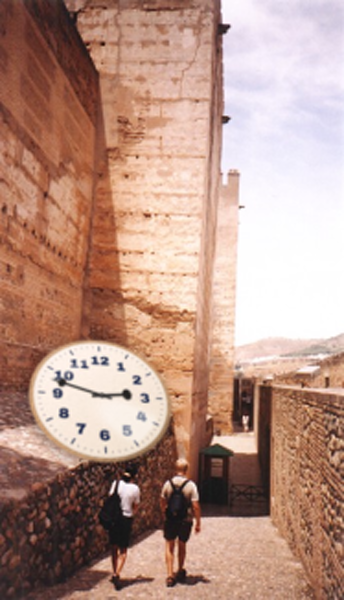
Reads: 2.48
